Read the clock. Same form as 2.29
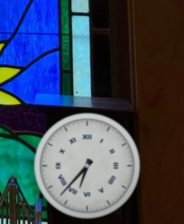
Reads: 6.37
